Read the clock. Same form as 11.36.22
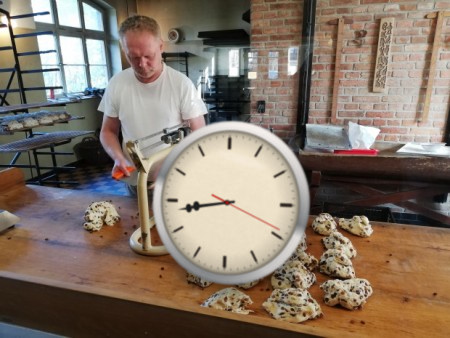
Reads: 8.43.19
